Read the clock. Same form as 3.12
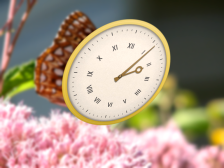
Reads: 2.06
